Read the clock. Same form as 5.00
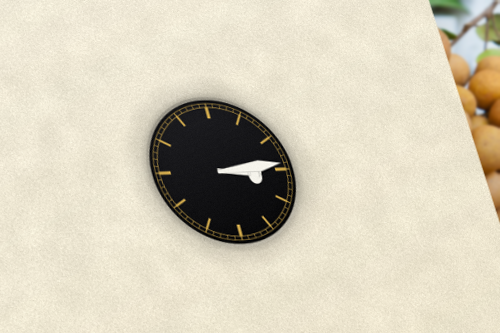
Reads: 3.14
